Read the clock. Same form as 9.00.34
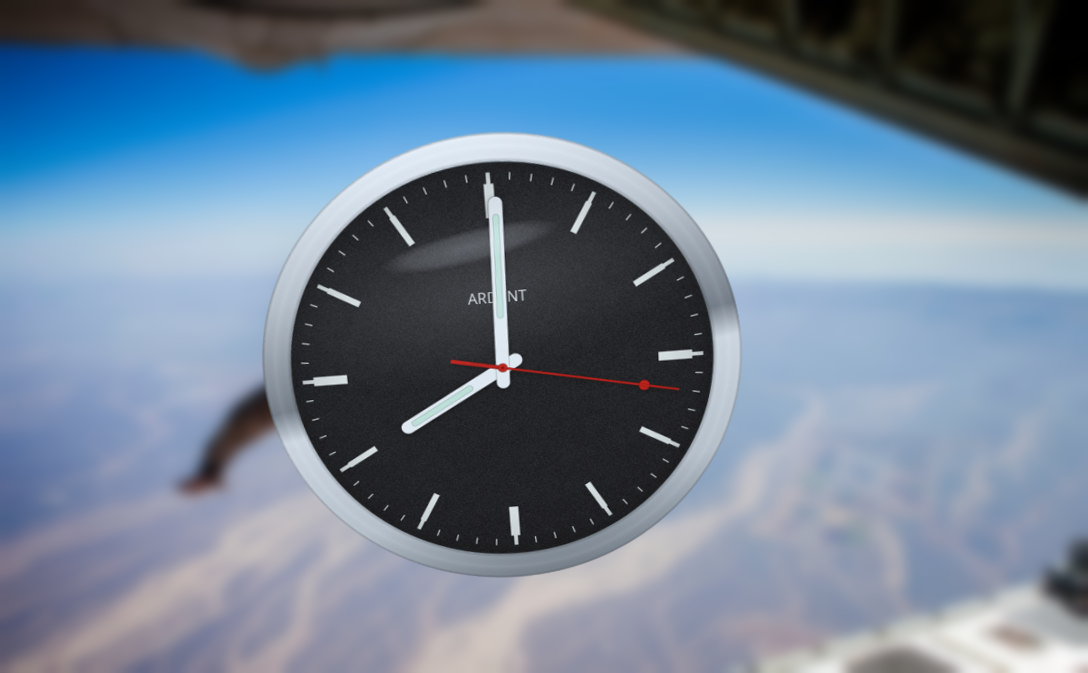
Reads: 8.00.17
